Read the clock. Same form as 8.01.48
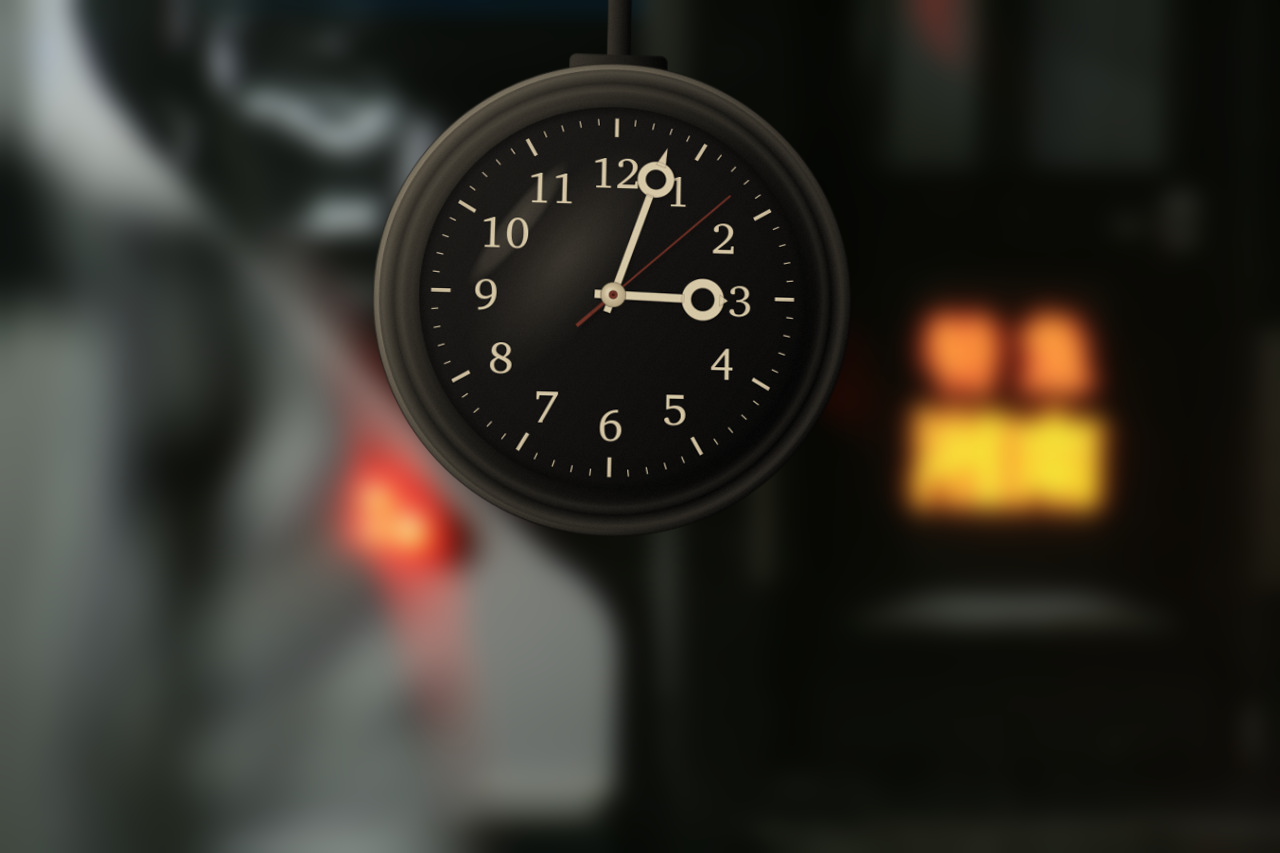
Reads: 3.03.08
